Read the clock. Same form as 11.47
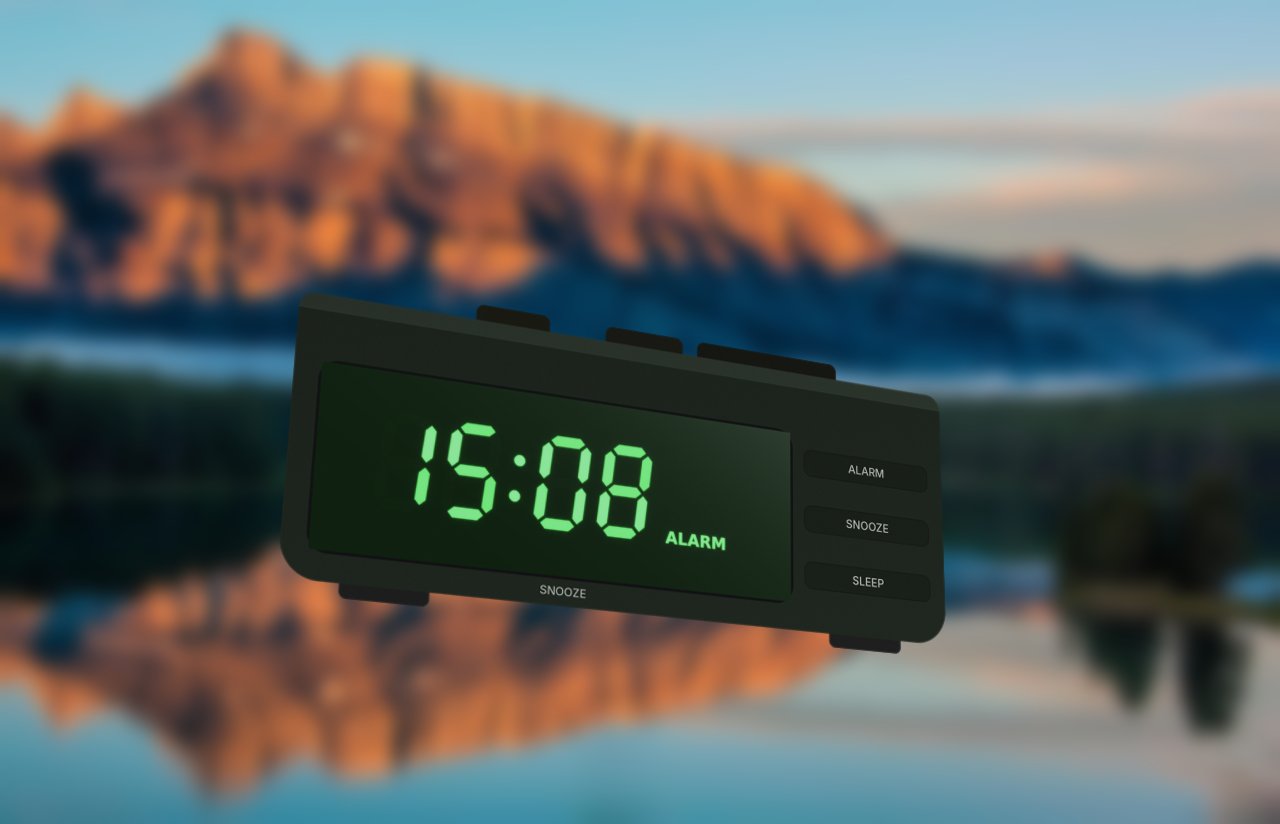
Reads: 15.08
